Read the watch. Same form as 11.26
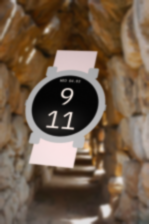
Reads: 9.11
